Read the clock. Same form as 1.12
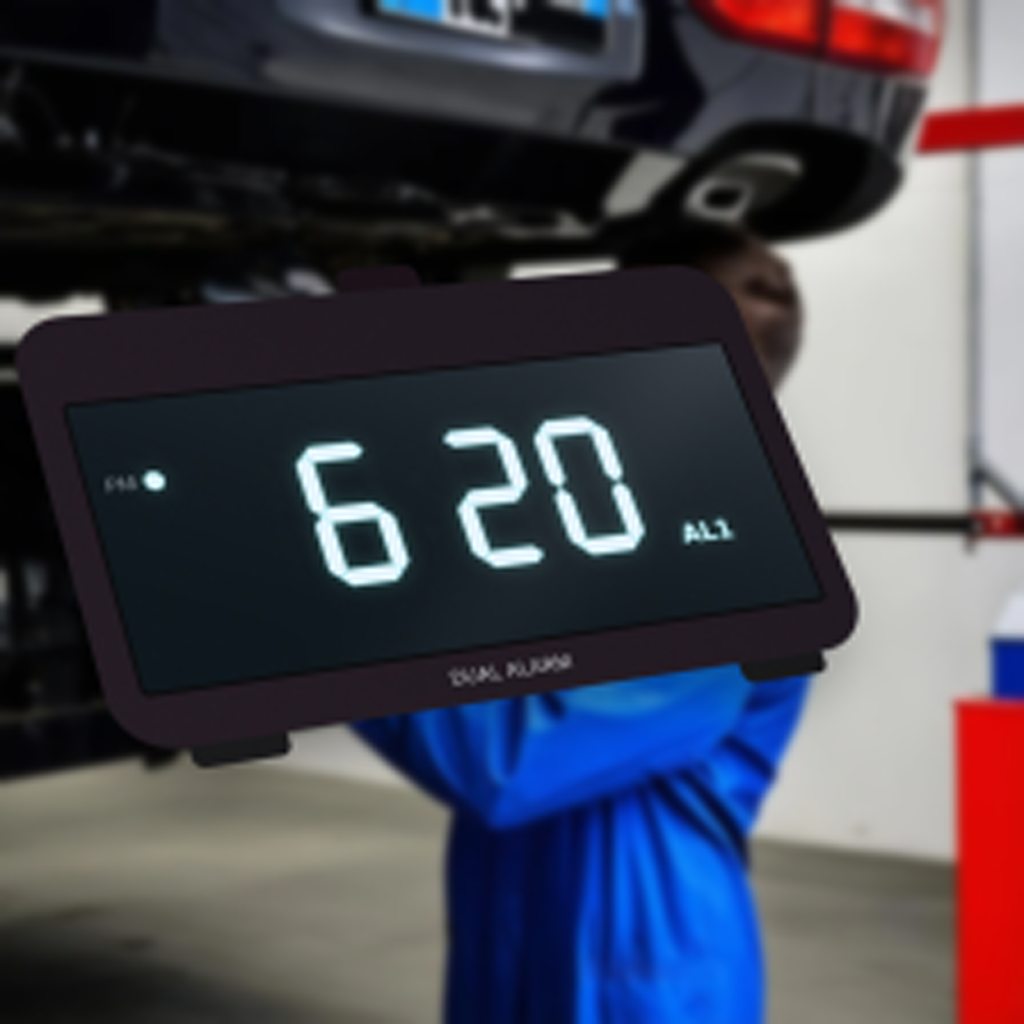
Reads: 6.20
